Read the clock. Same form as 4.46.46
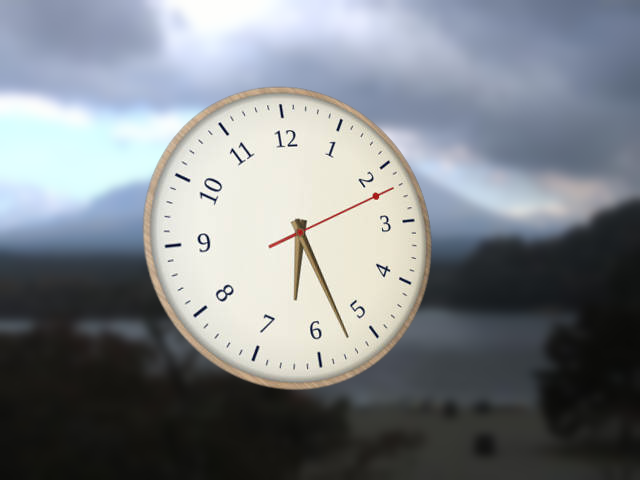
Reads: 6.27.12
